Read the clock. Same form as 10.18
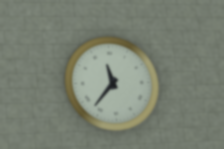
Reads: 11.37
